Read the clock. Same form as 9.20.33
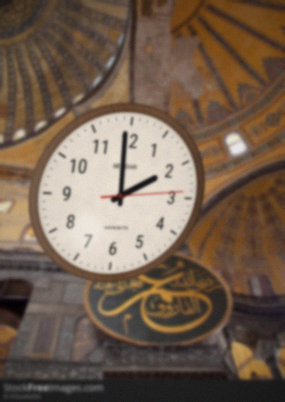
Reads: 1.59.14
